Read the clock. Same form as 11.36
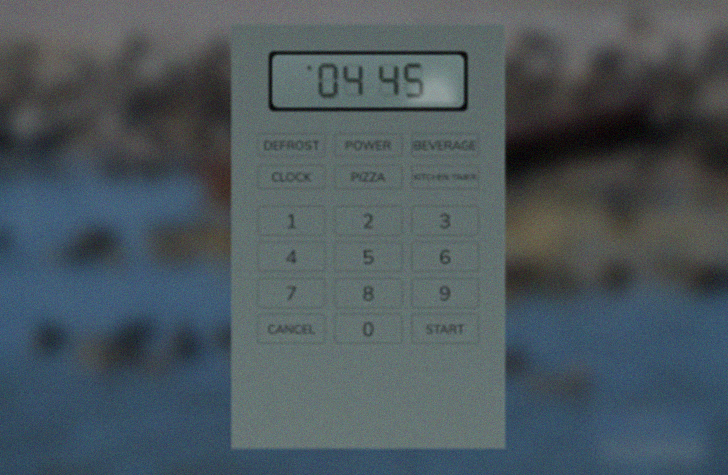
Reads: 4.45
